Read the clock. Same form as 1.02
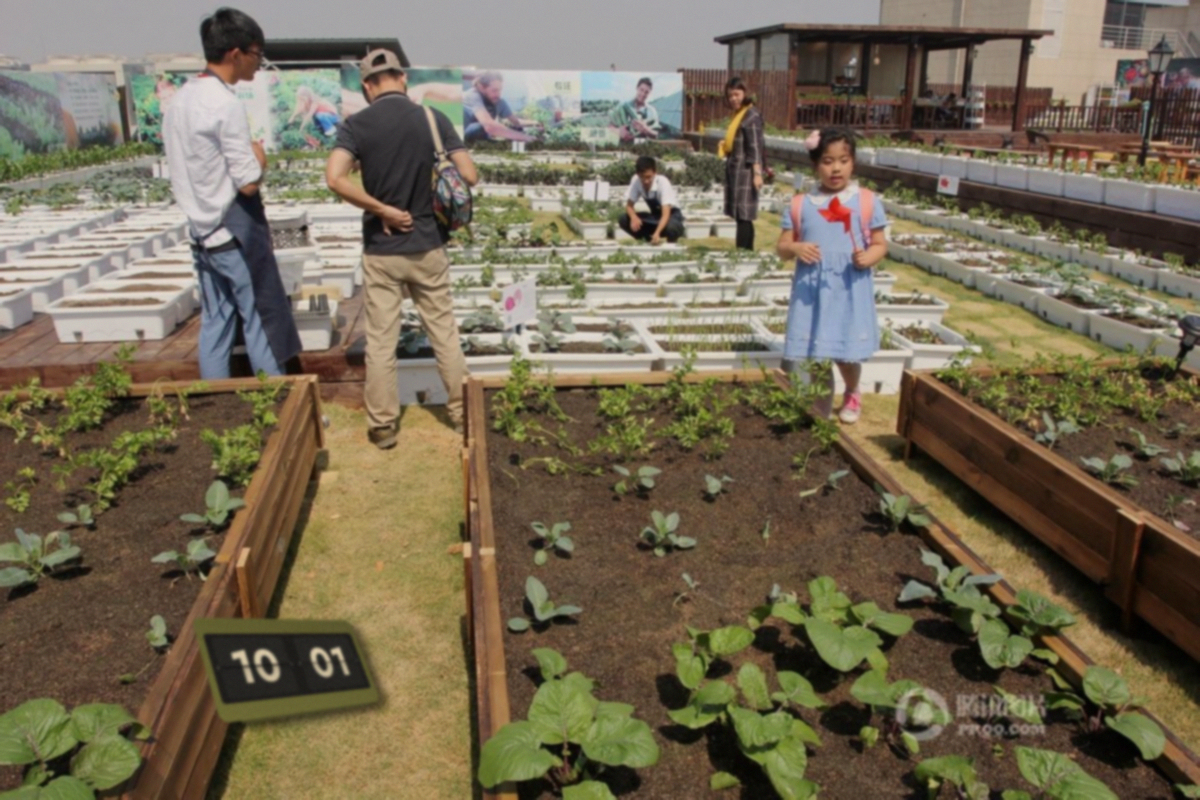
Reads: 10.01
